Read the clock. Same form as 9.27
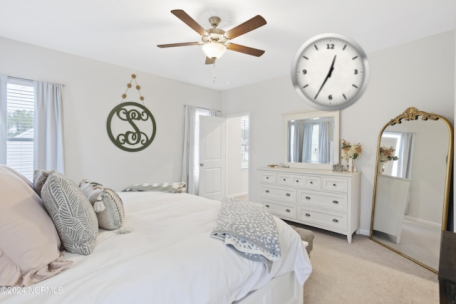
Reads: 12.35
